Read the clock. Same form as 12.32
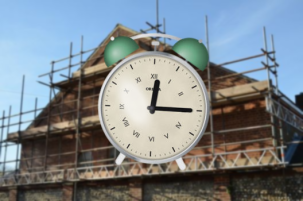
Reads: 12.15
